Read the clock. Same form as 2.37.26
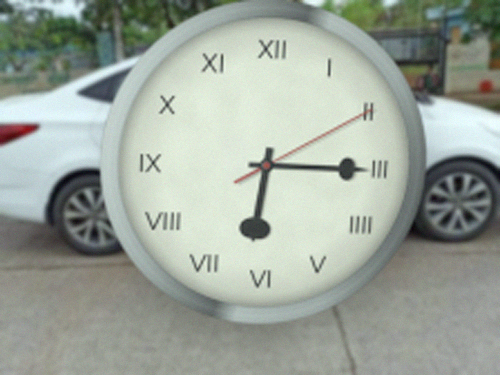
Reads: 6.15.10
